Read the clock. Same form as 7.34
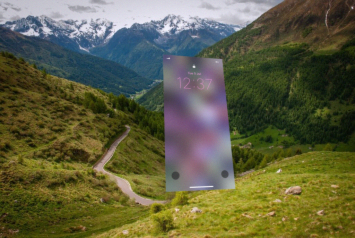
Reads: 12.37
